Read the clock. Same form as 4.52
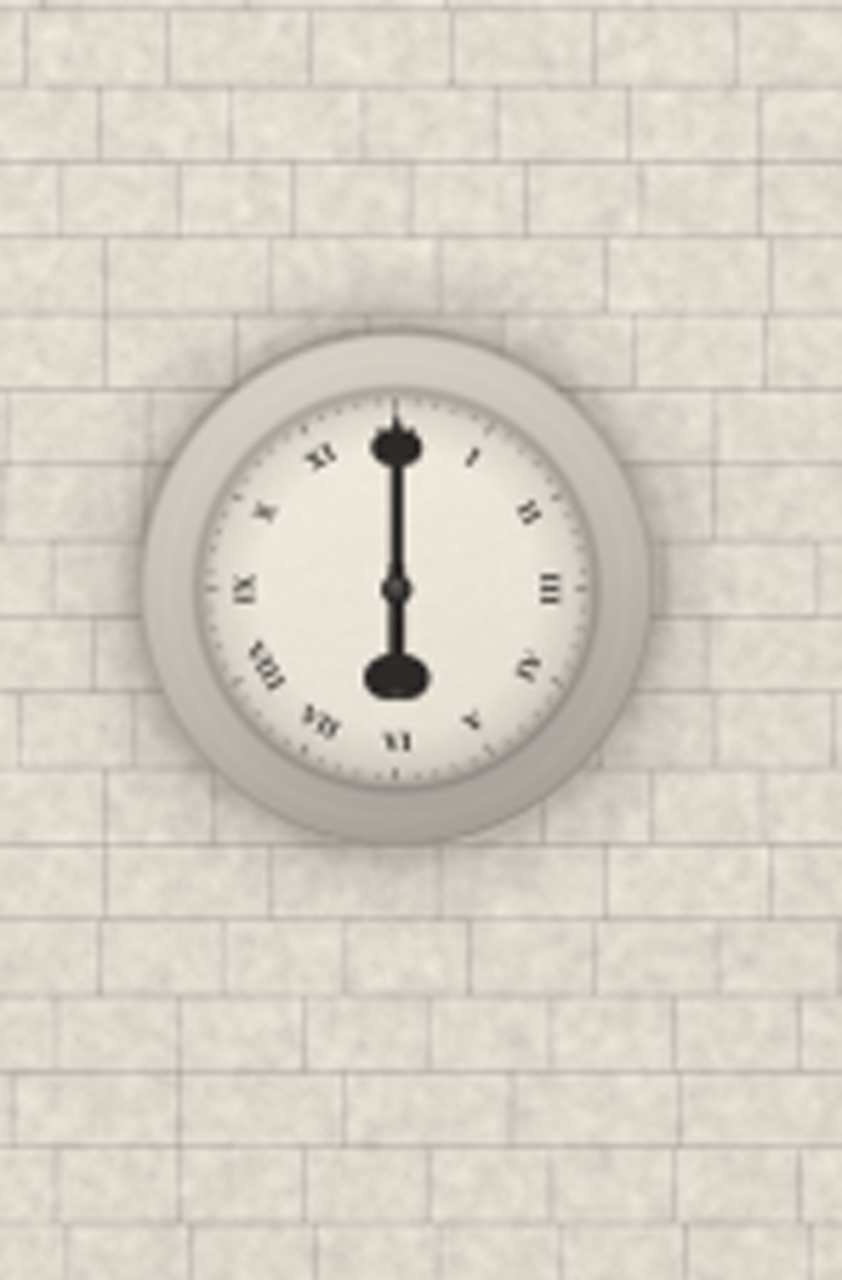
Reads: 6.00
